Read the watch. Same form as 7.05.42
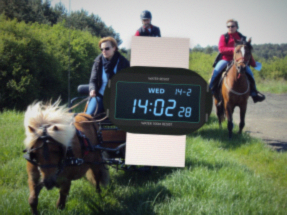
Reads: 14.02.28
